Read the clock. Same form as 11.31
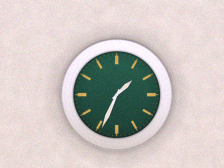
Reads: 1.34
